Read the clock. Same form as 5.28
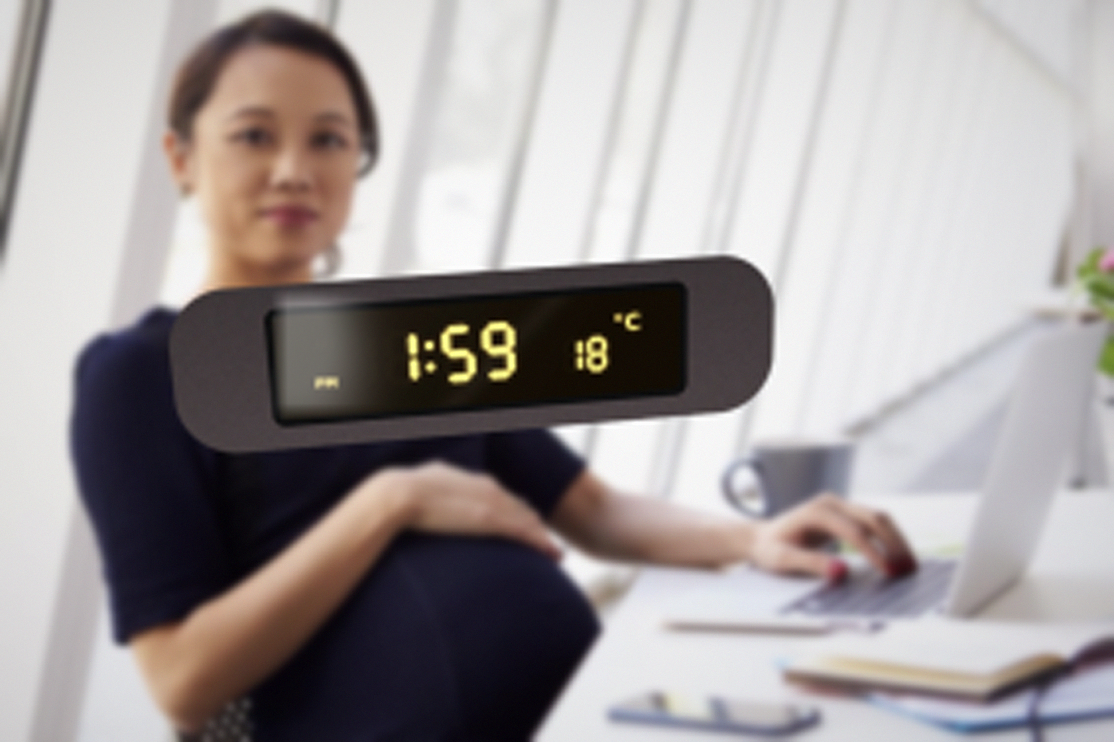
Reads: 1.59
